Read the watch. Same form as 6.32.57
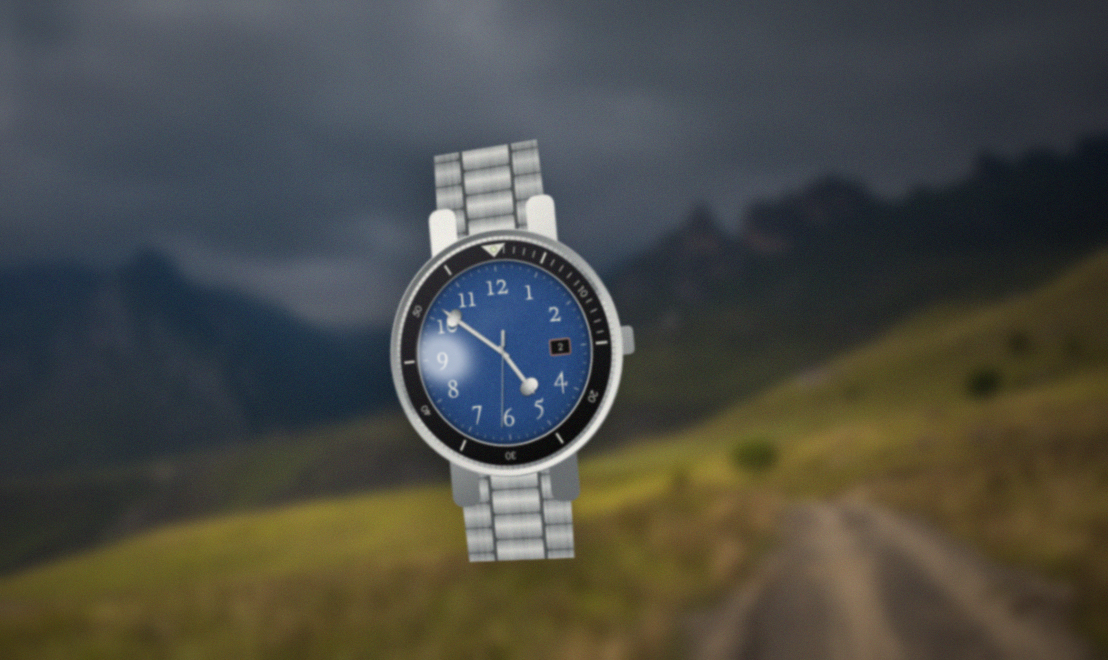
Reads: 4.51.31
